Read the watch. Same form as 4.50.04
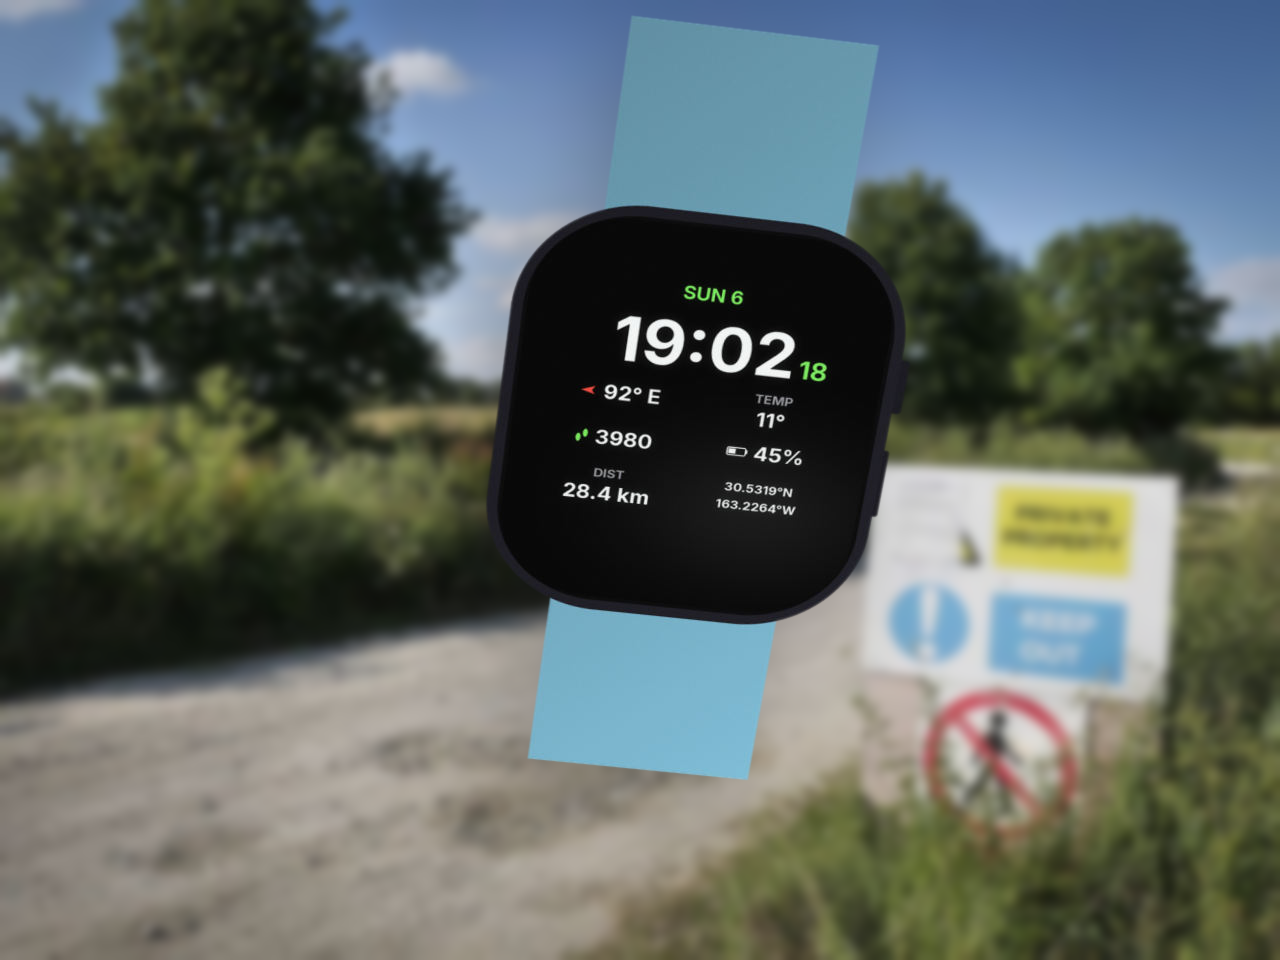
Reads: 19.02.18
